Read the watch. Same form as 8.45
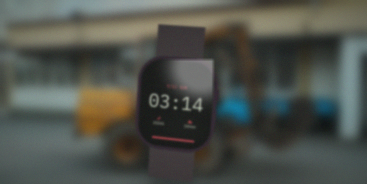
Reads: 3.14
